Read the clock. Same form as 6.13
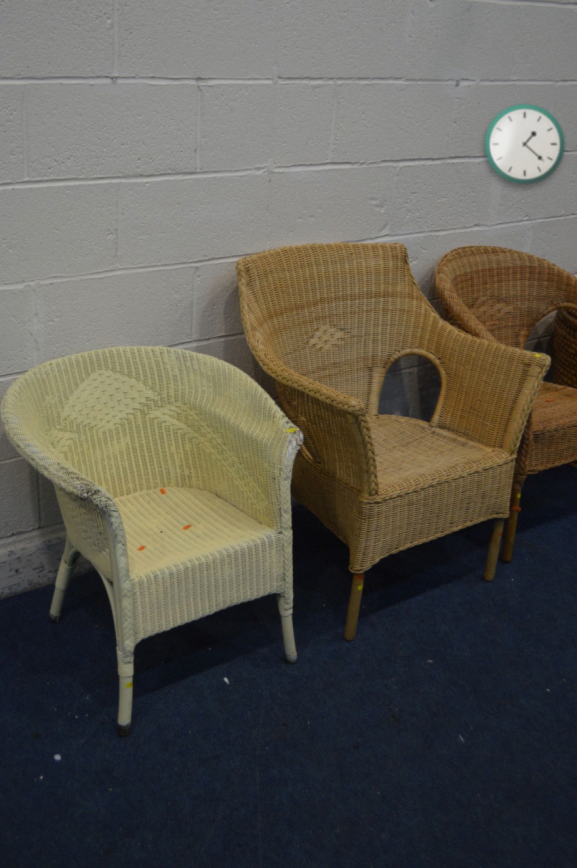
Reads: 1.22
